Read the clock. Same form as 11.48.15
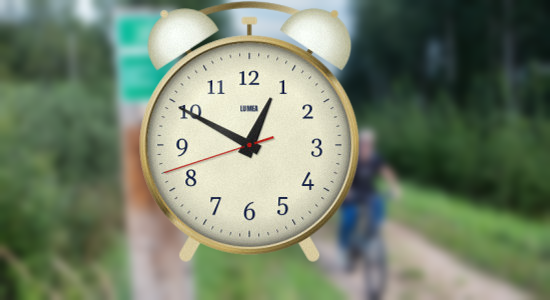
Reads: 12.49.42
